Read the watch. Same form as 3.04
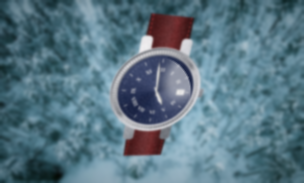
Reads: 4.59
